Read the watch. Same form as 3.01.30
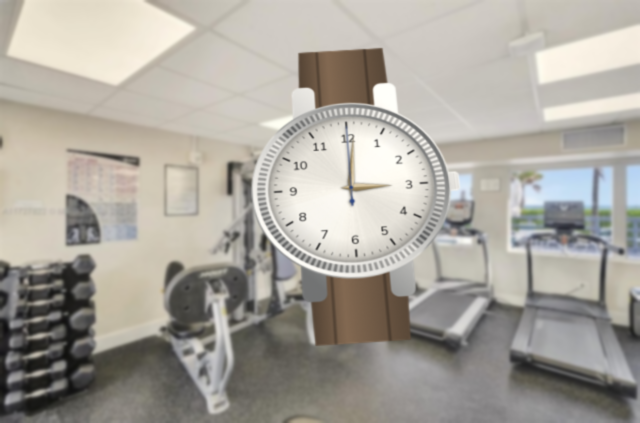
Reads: 3.01.00
